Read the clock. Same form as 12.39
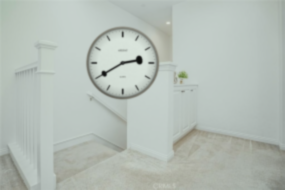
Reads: 2.40
